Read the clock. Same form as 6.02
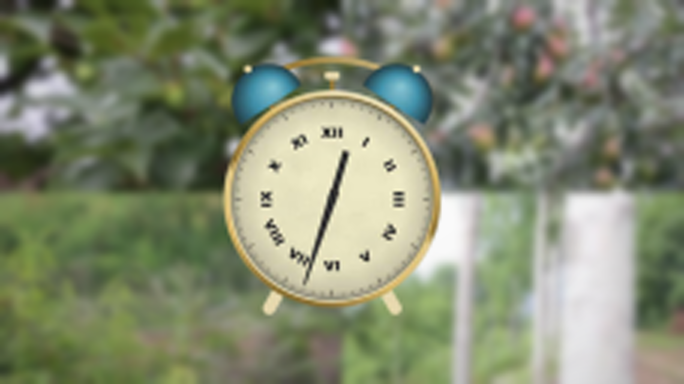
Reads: 12.33
